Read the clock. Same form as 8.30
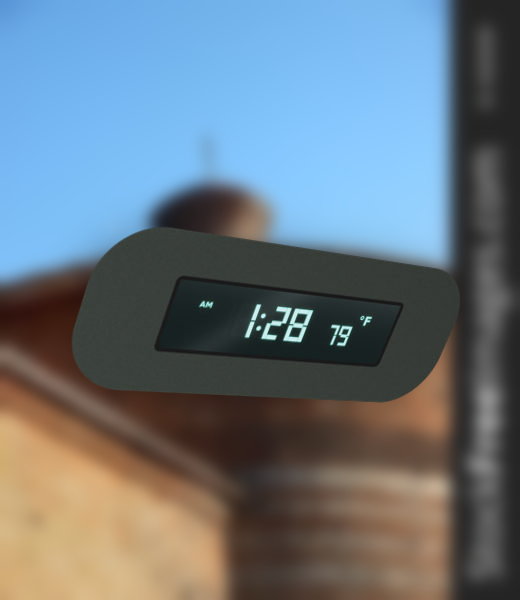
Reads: 1.28
